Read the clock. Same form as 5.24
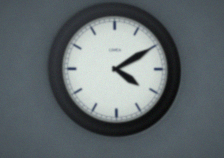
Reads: 4.10
